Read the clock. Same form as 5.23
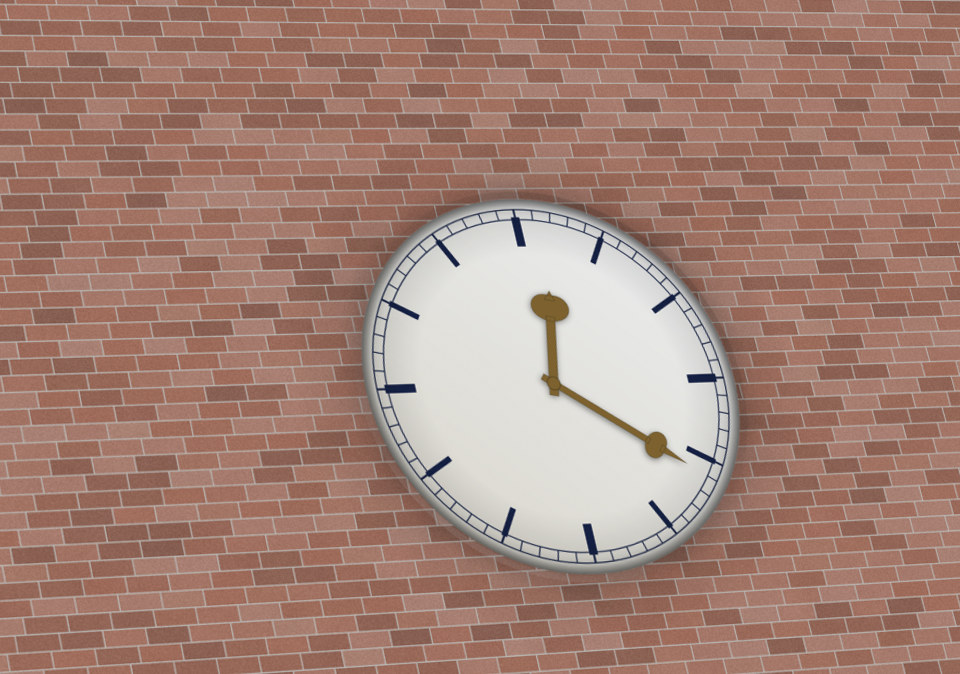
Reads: 12.21
